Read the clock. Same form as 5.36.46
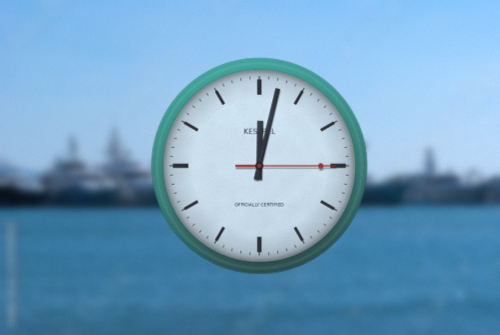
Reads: 12.02.15
